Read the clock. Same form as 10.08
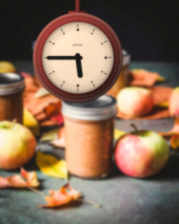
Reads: 5.45
